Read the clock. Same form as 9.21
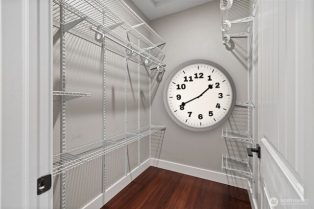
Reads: 1.41
